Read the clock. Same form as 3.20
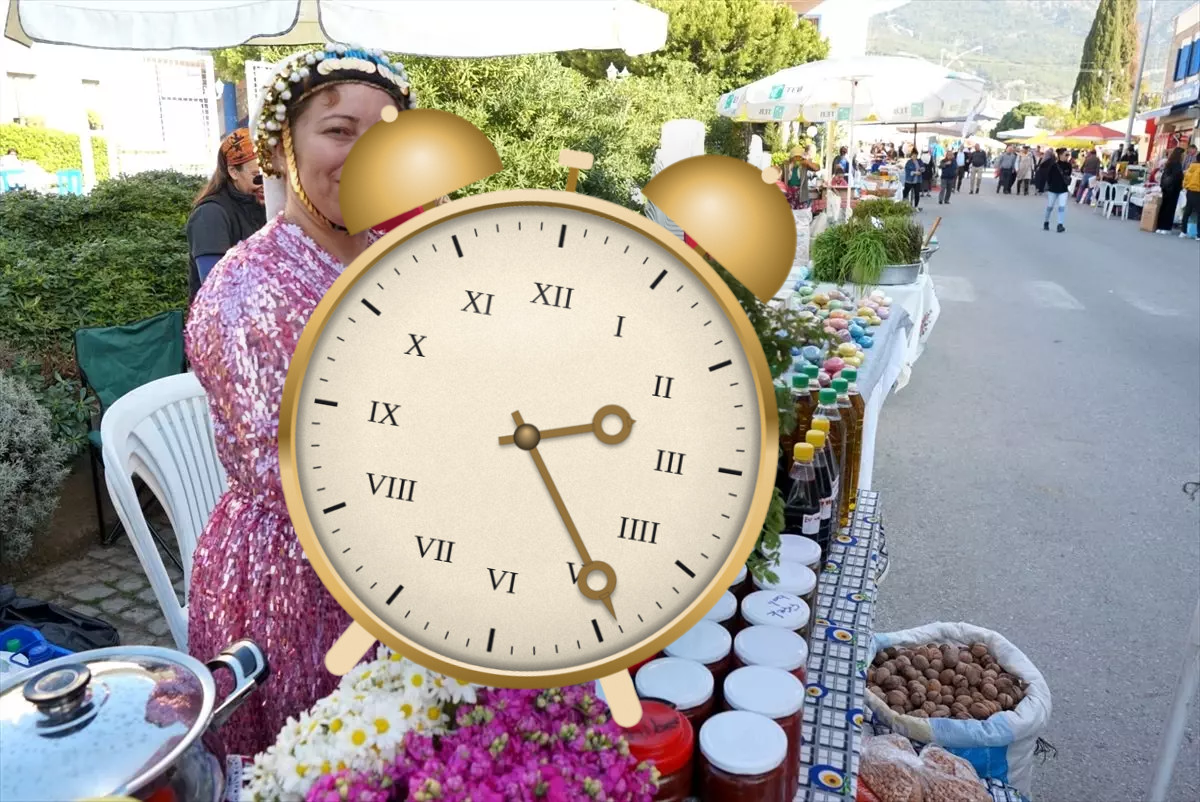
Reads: 2.24
